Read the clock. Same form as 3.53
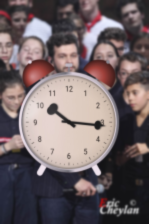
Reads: 10.16
